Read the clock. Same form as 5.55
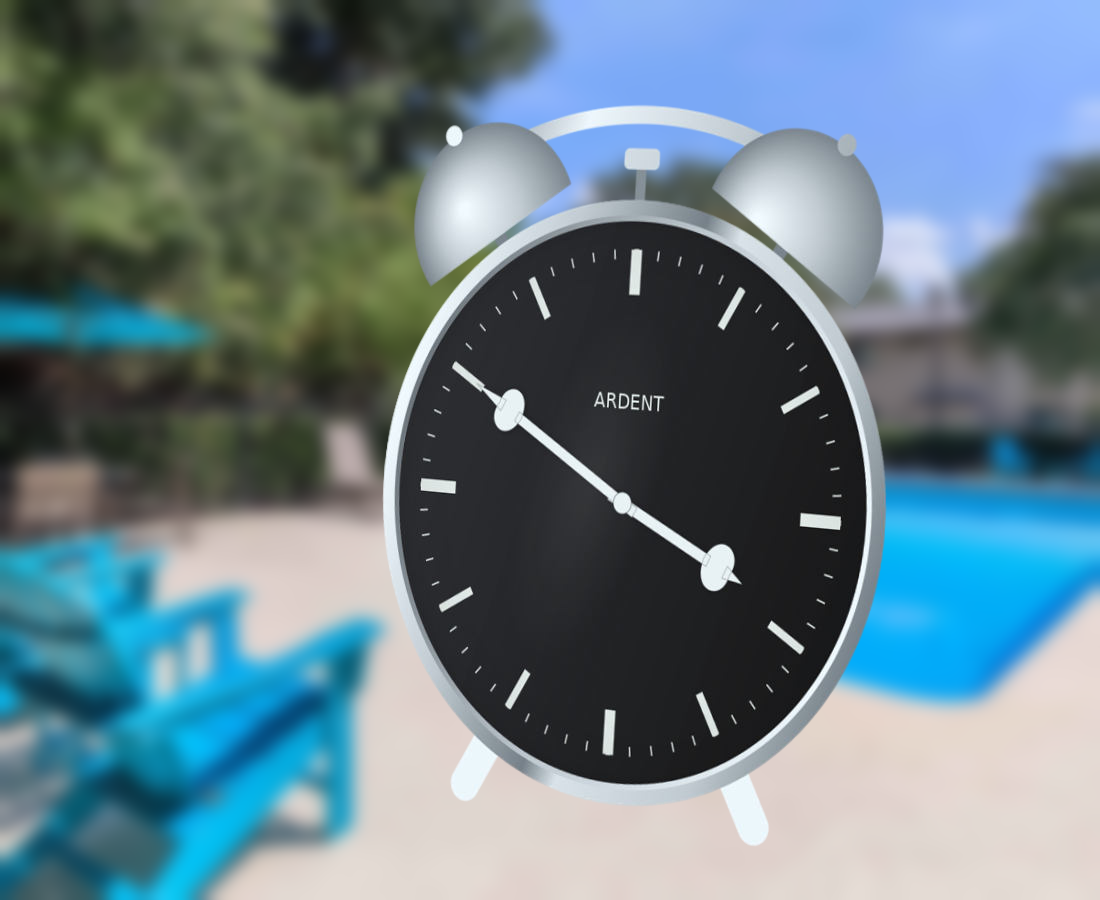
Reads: 3.50
